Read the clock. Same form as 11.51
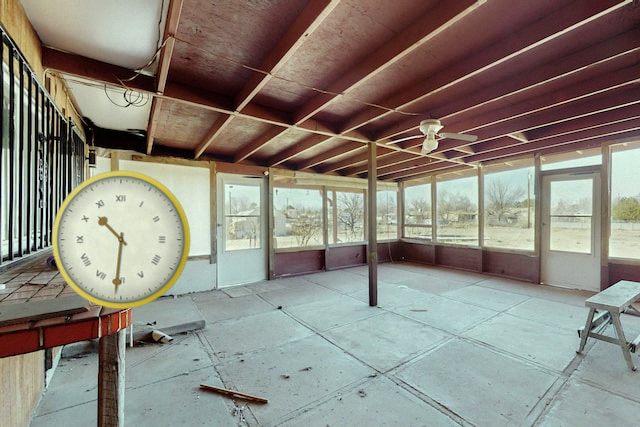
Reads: 10.31
